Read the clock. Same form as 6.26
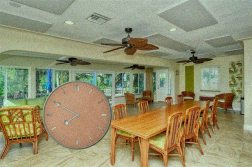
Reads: 7.50
